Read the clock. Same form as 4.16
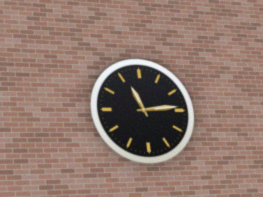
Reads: 11.14
